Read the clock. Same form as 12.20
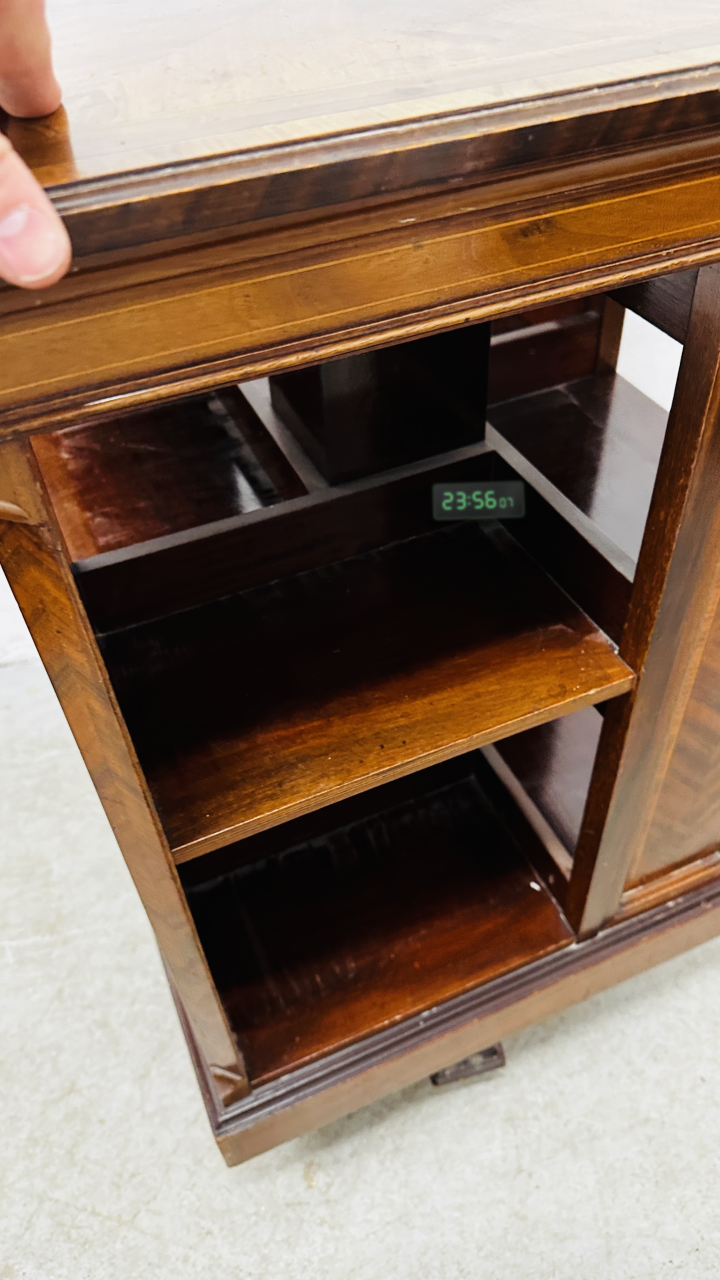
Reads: 23.56
